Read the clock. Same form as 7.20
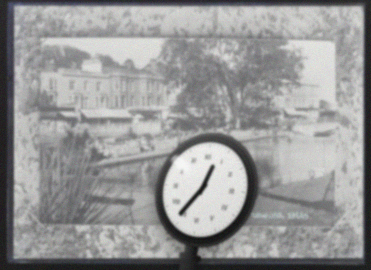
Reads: 12.36
